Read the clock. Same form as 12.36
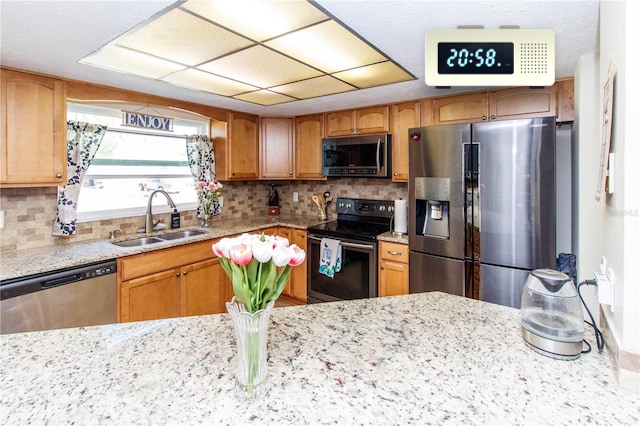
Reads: 20.58
